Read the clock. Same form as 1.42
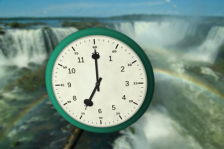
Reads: 7.00
